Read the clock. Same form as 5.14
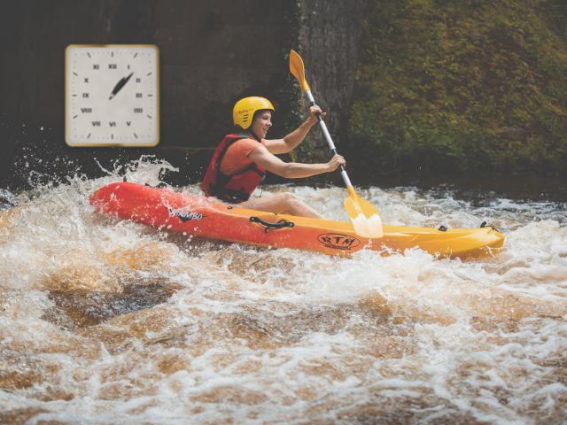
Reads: 1.07
